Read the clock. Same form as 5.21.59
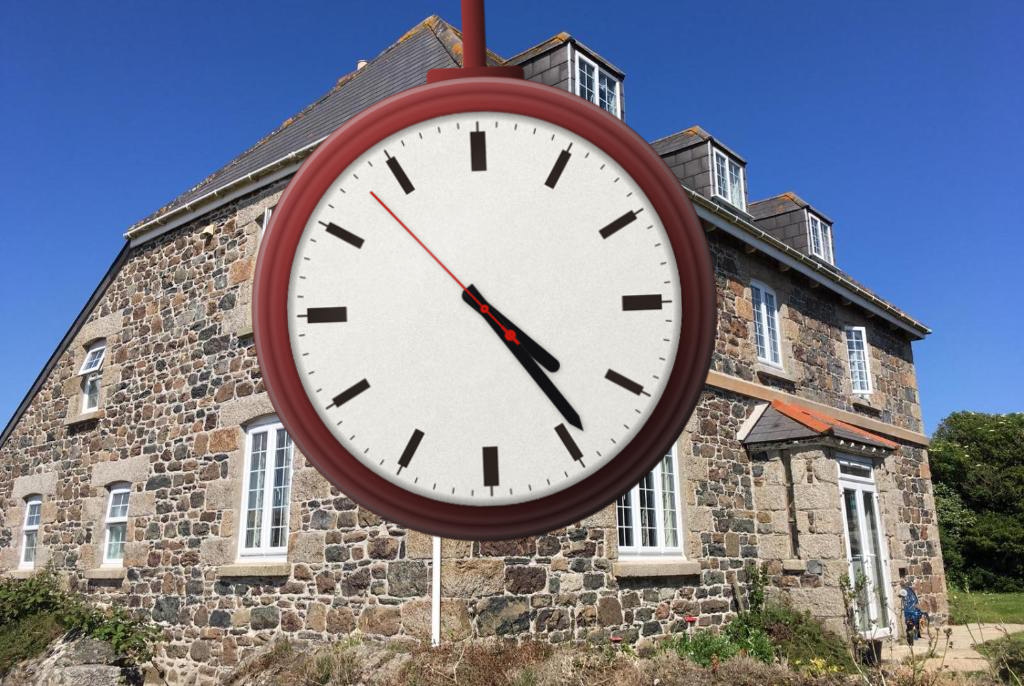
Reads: 4.23.53
